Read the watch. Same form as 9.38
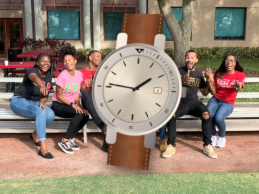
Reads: 1.46
